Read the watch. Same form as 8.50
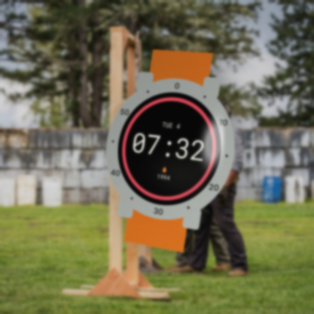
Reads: 7.32
